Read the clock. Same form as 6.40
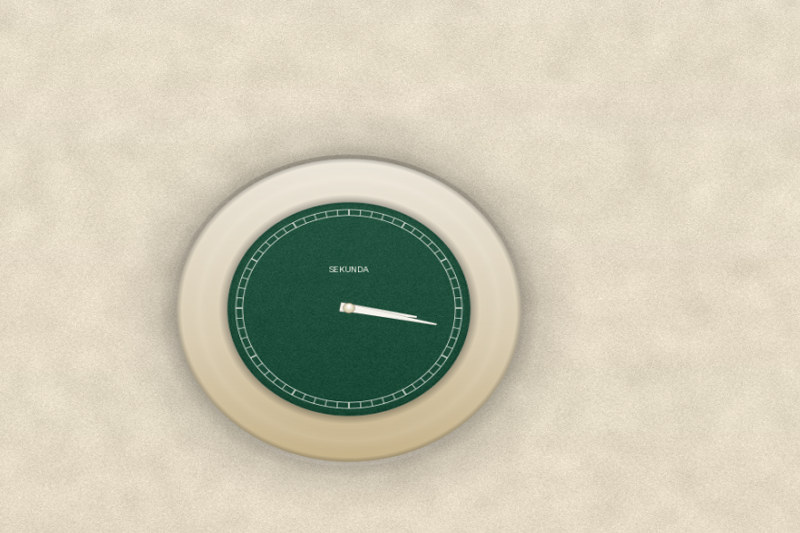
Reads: 3.17
